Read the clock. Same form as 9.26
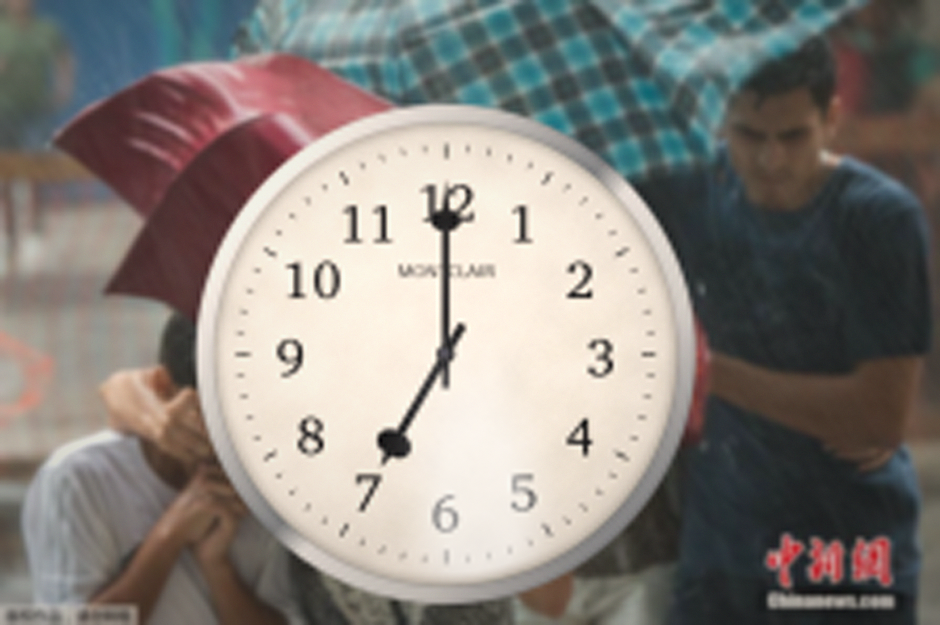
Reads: 7.00
